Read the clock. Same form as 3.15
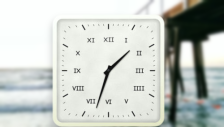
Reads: 1.33
